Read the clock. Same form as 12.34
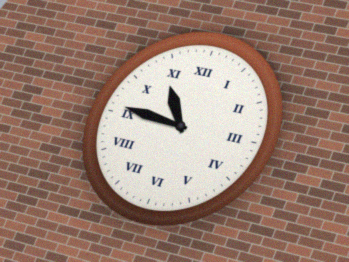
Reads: 10.46
